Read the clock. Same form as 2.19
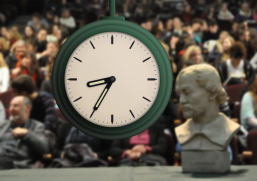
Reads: 8.35
